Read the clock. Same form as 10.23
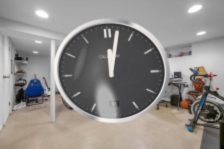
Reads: 12.02
